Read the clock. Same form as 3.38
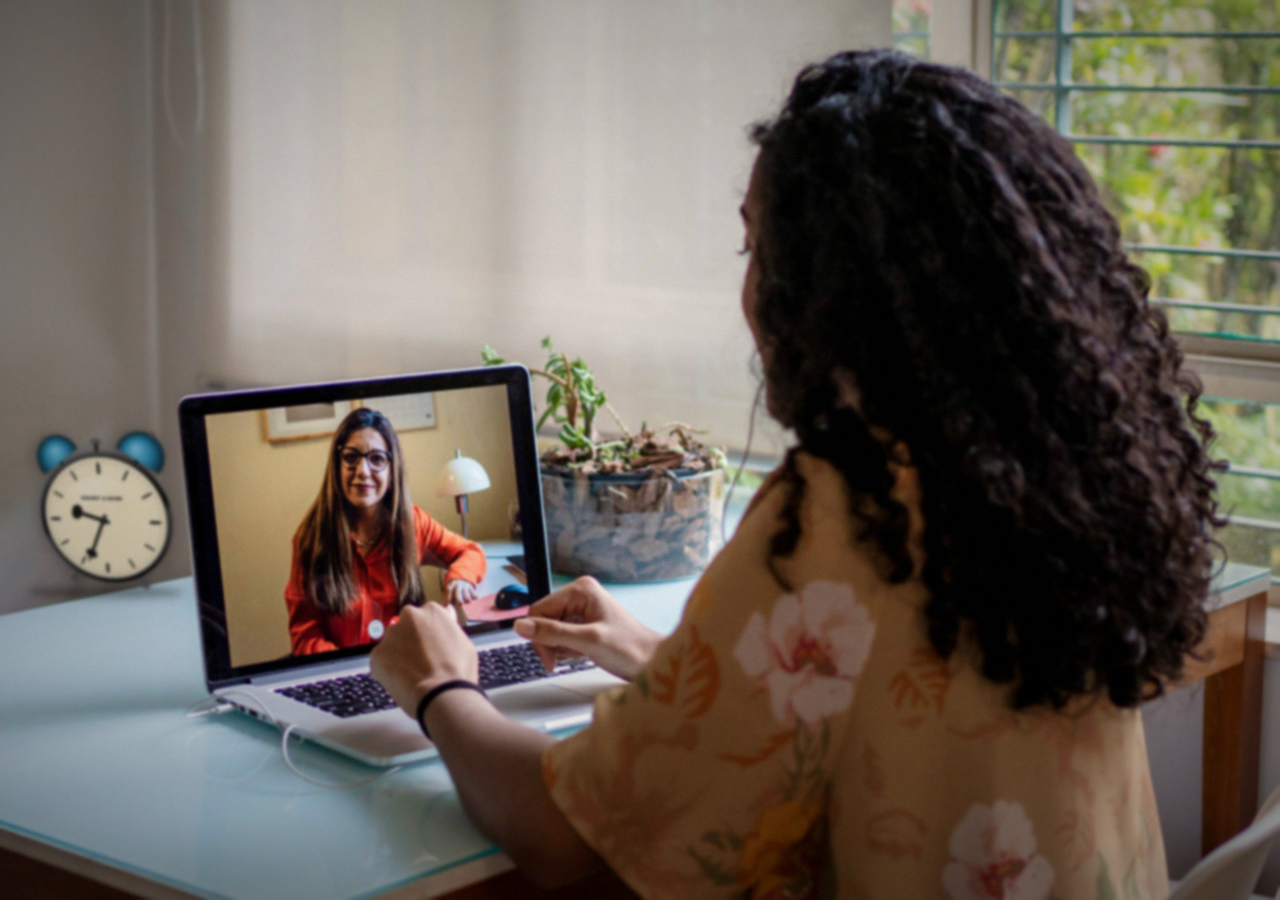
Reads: 9.34
